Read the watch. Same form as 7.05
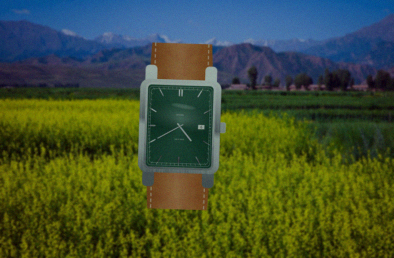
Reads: 4.40
